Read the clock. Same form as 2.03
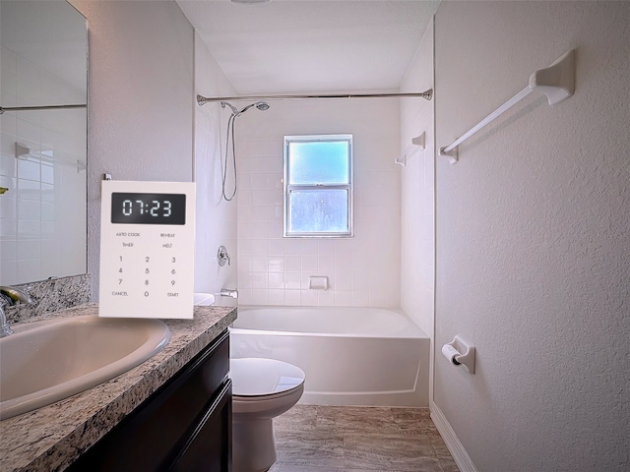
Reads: 7.23
